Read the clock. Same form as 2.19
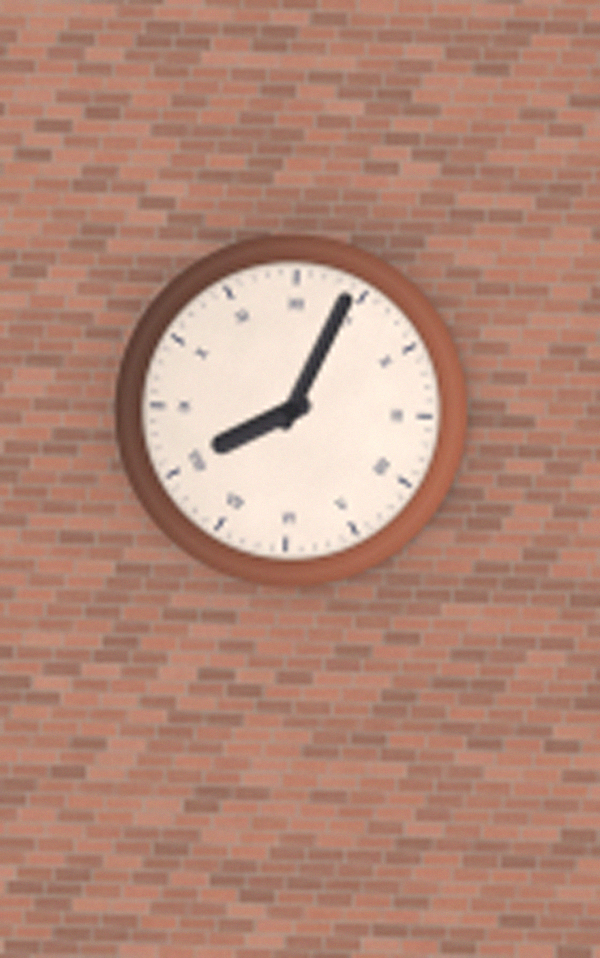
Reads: 8.04
